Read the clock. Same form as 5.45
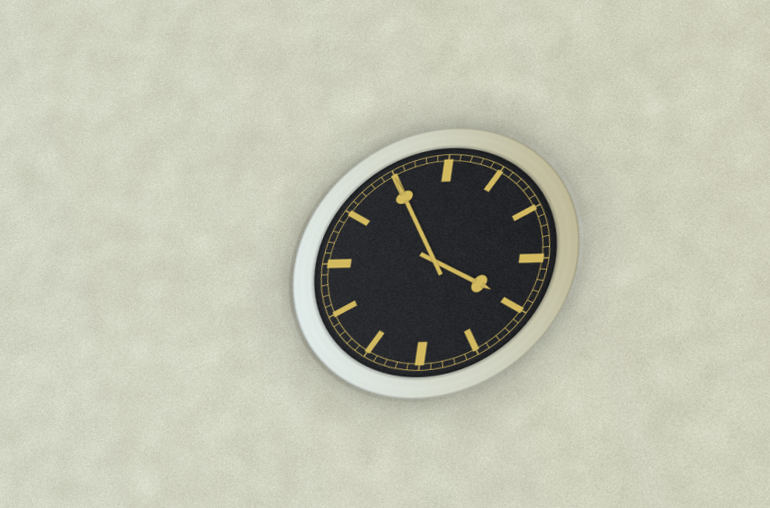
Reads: 3.55
